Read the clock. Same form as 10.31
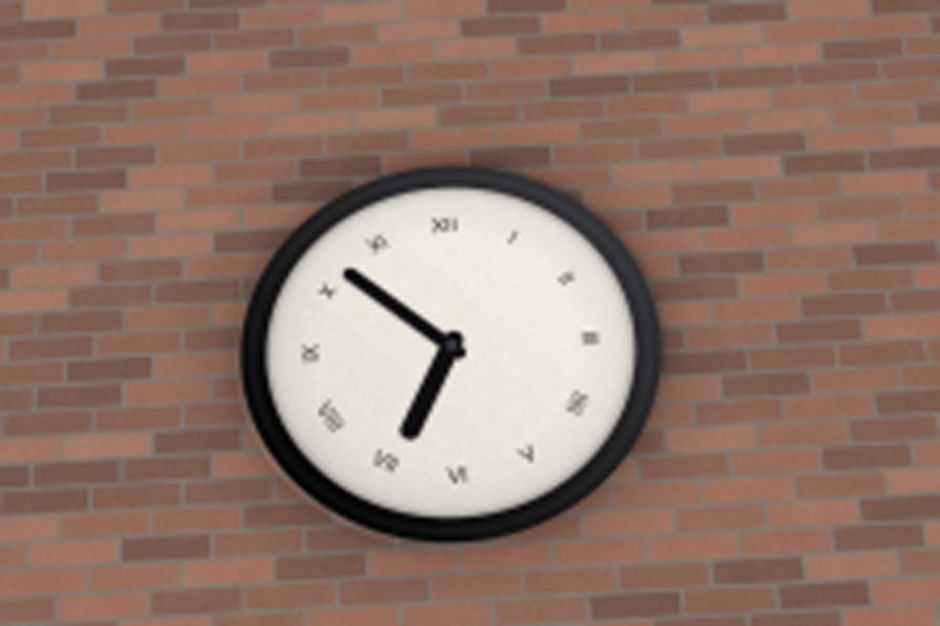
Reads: 6.52
